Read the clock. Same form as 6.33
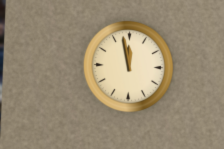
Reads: 11.58
